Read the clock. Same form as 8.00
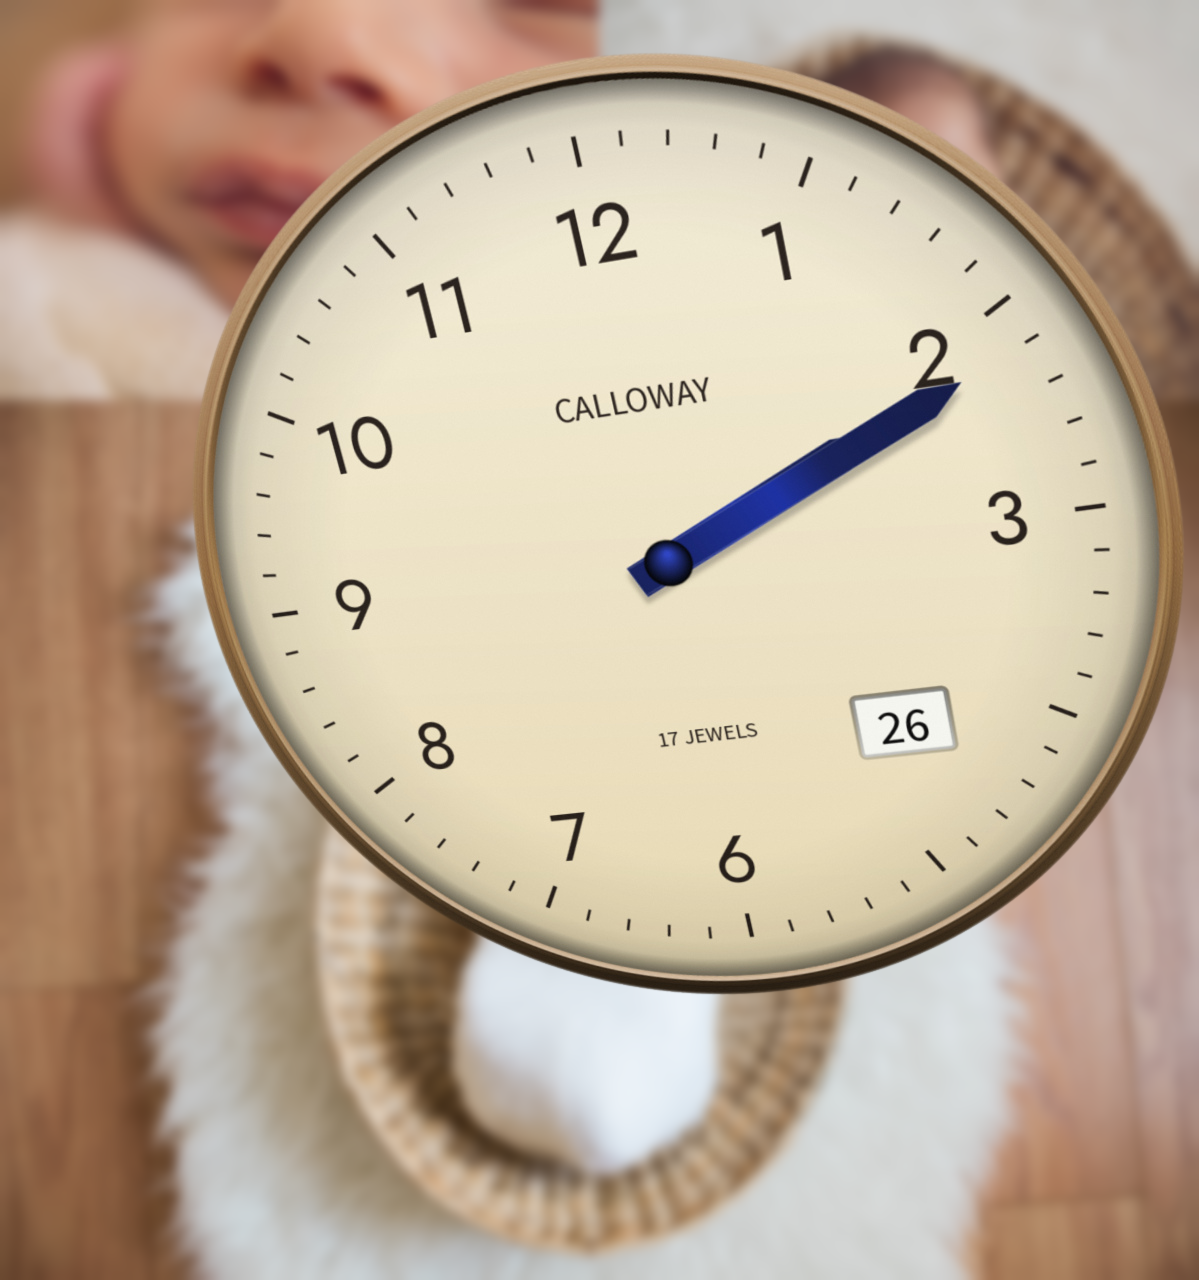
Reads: 2.11
